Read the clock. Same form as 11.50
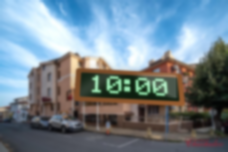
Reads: 10.00
